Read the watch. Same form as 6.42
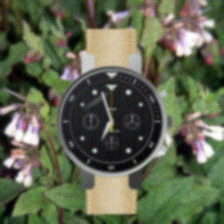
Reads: 6.57
